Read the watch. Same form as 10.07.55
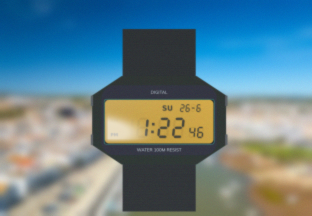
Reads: 1.22.46
